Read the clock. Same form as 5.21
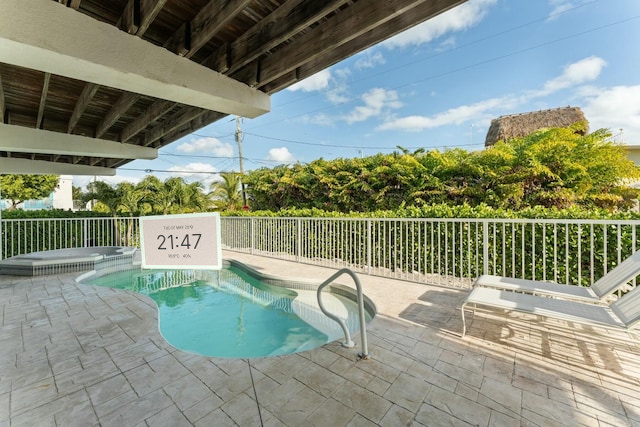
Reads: 21.47
